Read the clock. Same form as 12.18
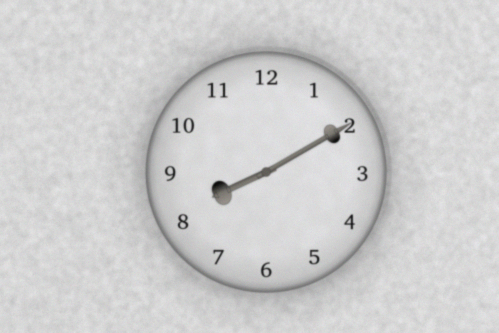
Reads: 8.10
